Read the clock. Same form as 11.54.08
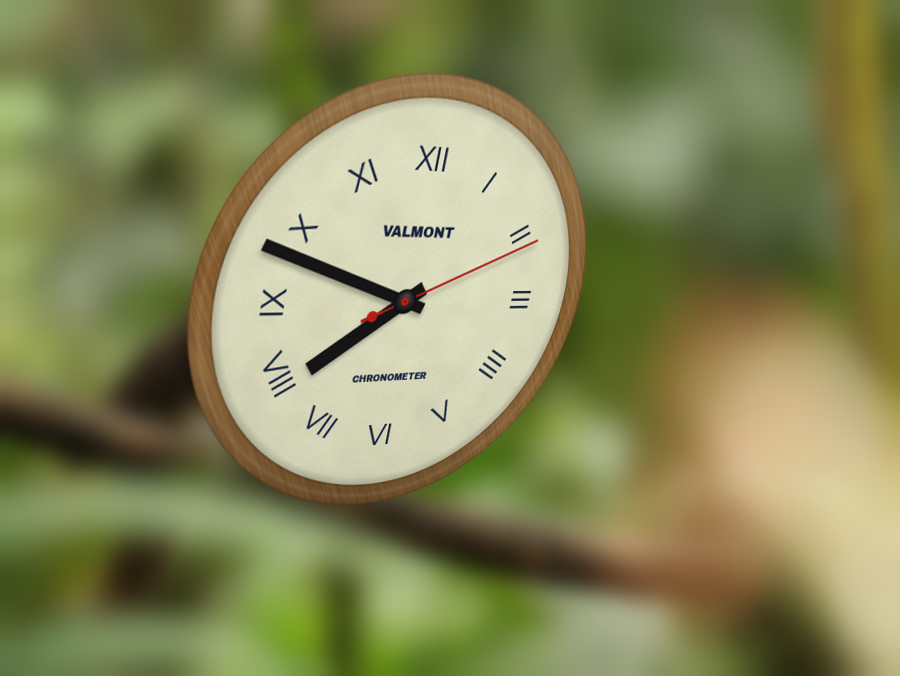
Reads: 7.48.11
